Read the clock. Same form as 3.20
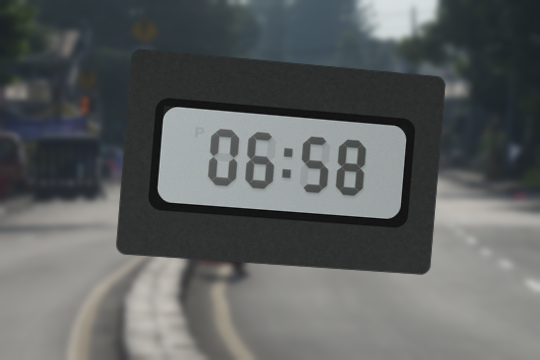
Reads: 6.58
